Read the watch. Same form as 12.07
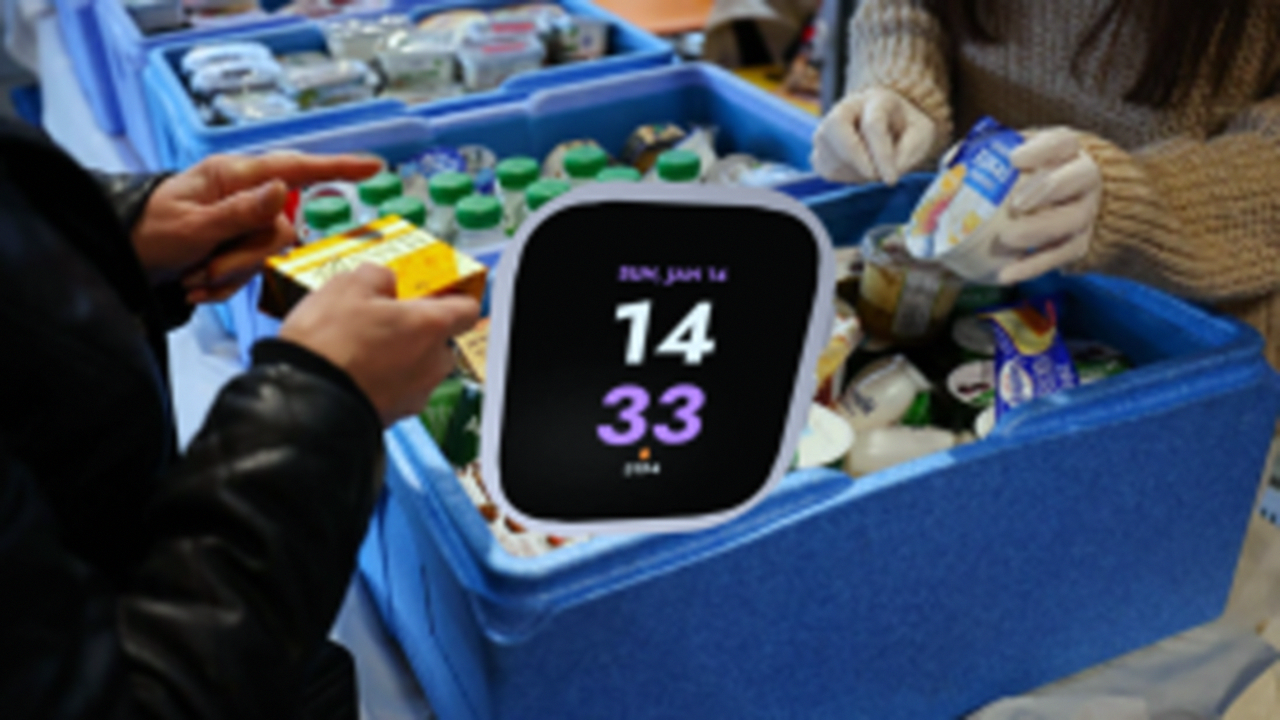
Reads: 14.33
